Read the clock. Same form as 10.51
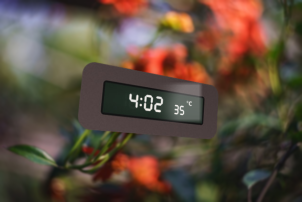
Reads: 4.02
